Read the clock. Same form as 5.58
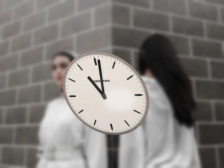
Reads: 11.01
